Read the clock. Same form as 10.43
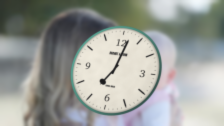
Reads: 7.02
